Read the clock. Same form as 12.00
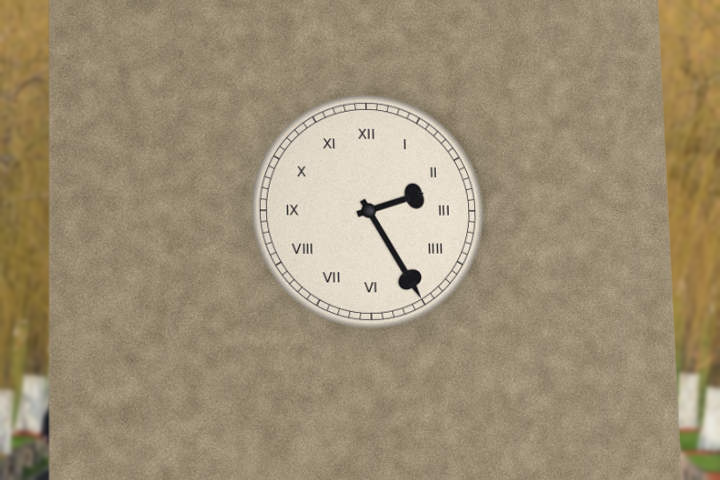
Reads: 2.25
